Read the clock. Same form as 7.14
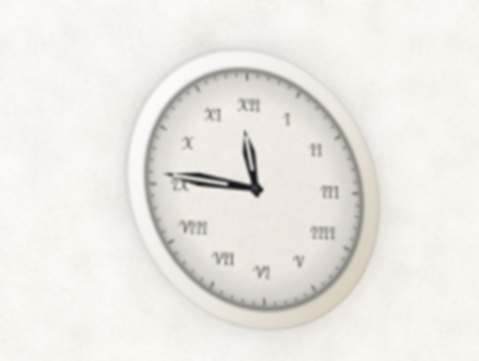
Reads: 11.46
